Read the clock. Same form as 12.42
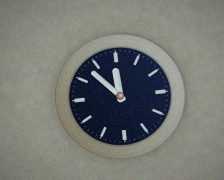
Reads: 11.53
